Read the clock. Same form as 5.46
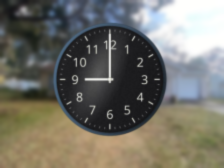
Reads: 9.00
